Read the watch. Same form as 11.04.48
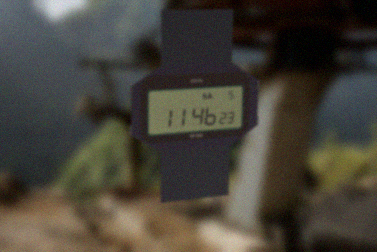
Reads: 11.46.23
